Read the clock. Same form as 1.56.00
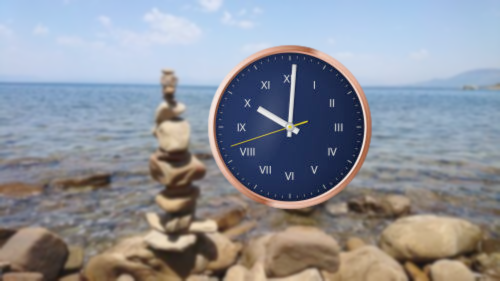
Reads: 10.00.42
